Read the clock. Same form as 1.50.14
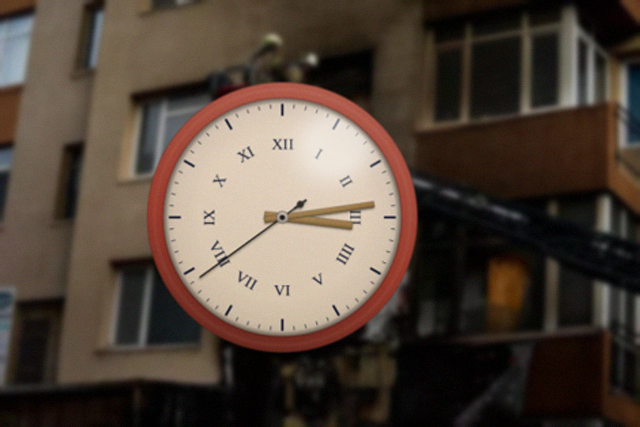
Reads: 3.13.39
